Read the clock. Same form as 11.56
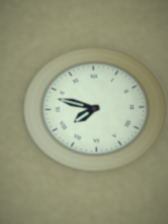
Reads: 7.48
